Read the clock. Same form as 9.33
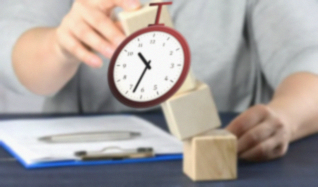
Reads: 10.33
